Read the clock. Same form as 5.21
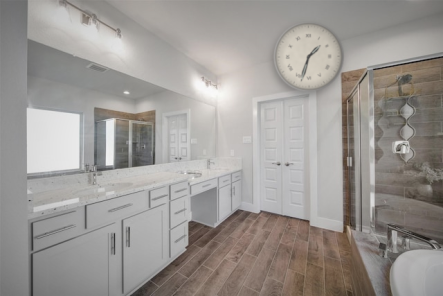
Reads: 1.33
